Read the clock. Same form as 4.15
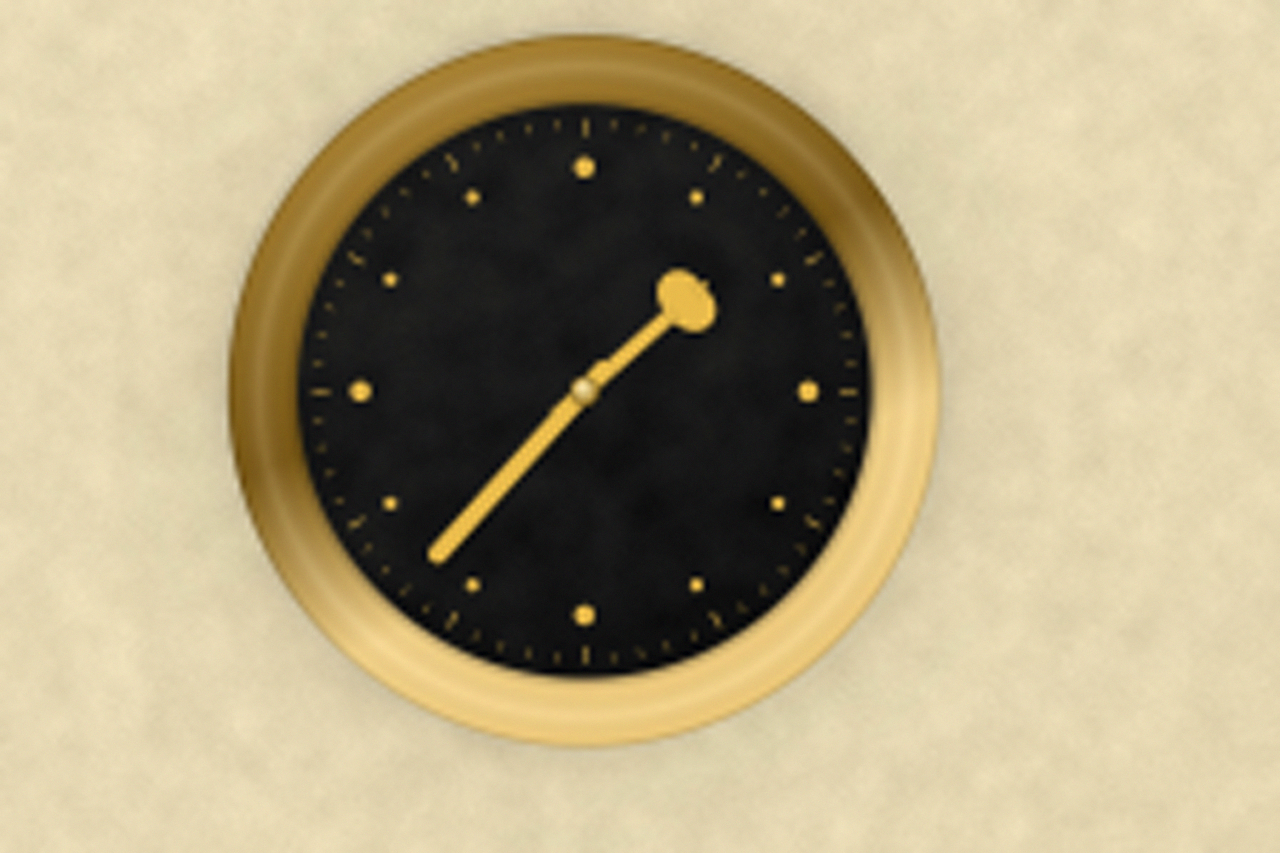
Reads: 1.37
